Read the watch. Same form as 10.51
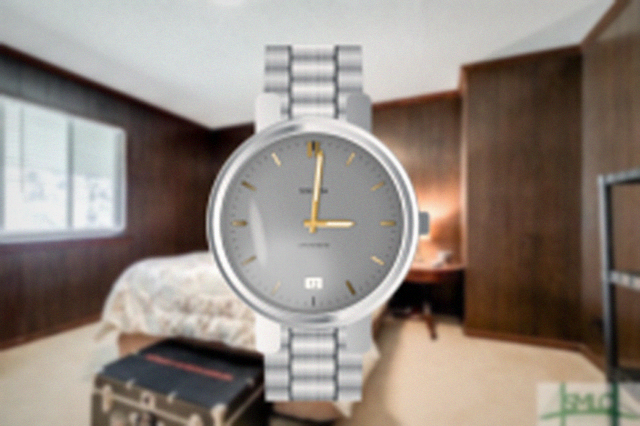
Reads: 3.01
